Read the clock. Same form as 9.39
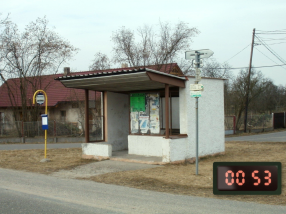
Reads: 0.53
